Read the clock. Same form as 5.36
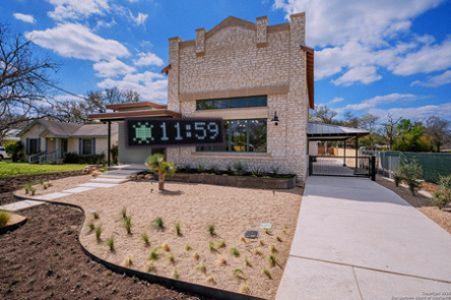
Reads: 11.59
